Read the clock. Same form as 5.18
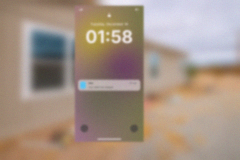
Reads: 1.58
